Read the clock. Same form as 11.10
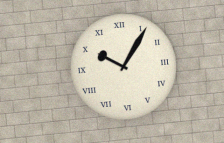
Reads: 10.06
